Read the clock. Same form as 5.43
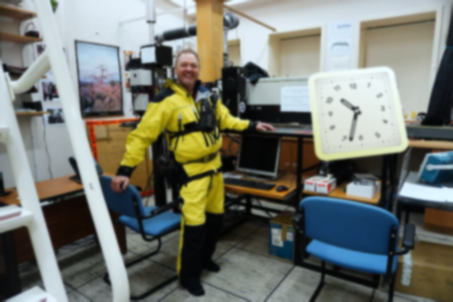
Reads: 10.33
